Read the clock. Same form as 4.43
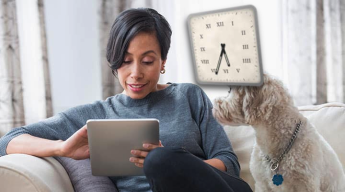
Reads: 5.34
